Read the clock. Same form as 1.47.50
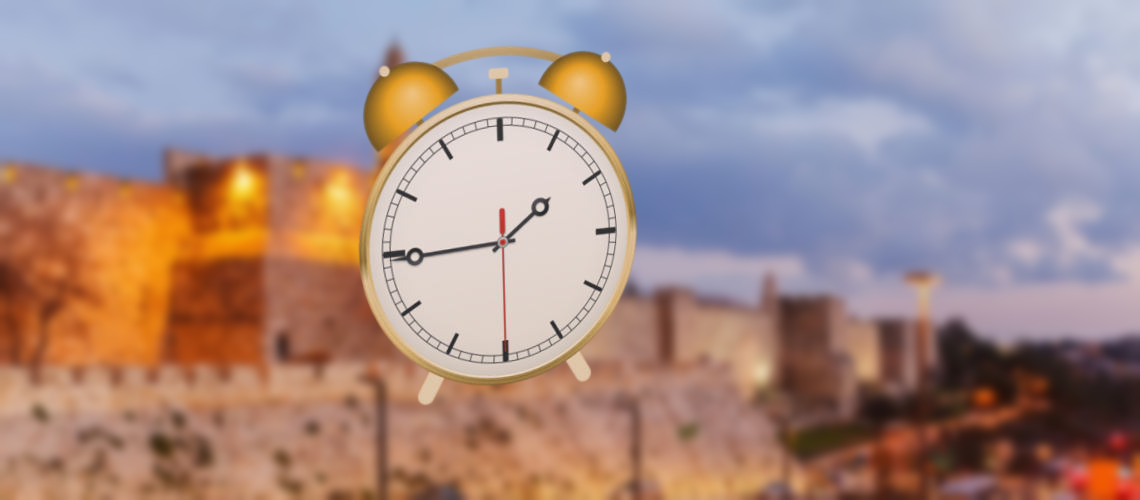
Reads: 1.44.30
